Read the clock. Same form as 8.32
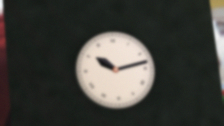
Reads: 10.13
